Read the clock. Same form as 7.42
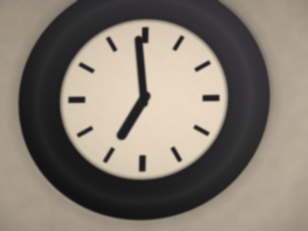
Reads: 6.59
